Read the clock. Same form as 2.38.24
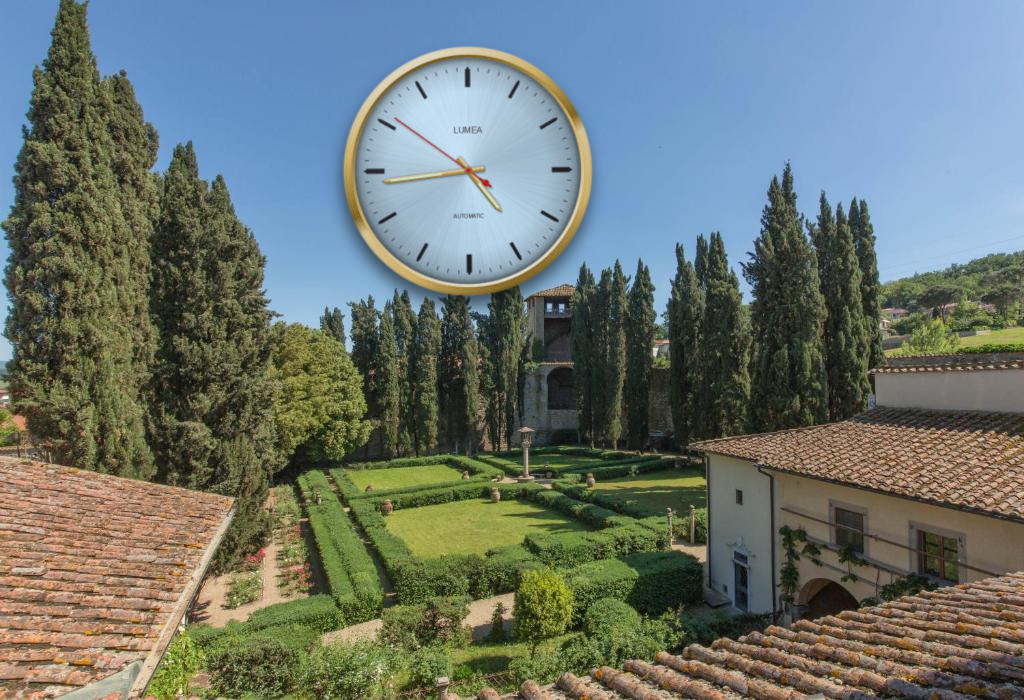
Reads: 4.43.51
